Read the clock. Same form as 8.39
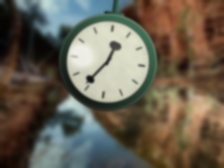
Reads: 12.36
